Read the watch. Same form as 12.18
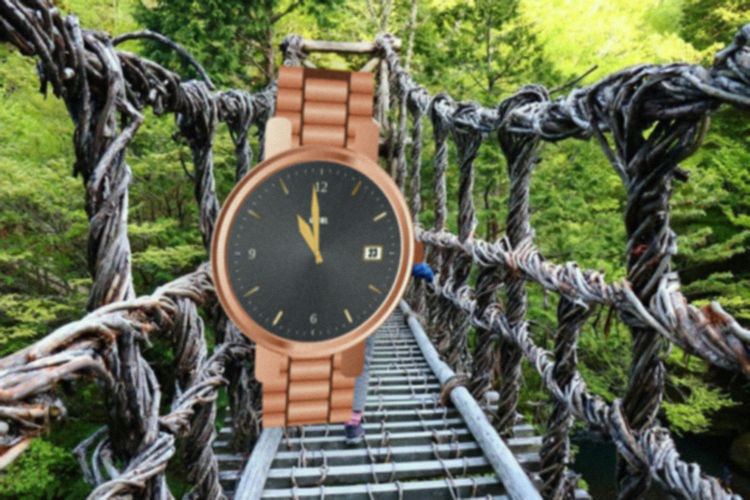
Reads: 10.59
